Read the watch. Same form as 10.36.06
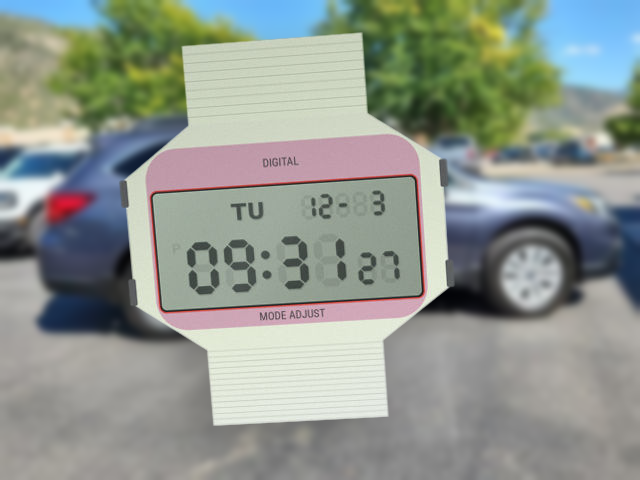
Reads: 9.31.27
